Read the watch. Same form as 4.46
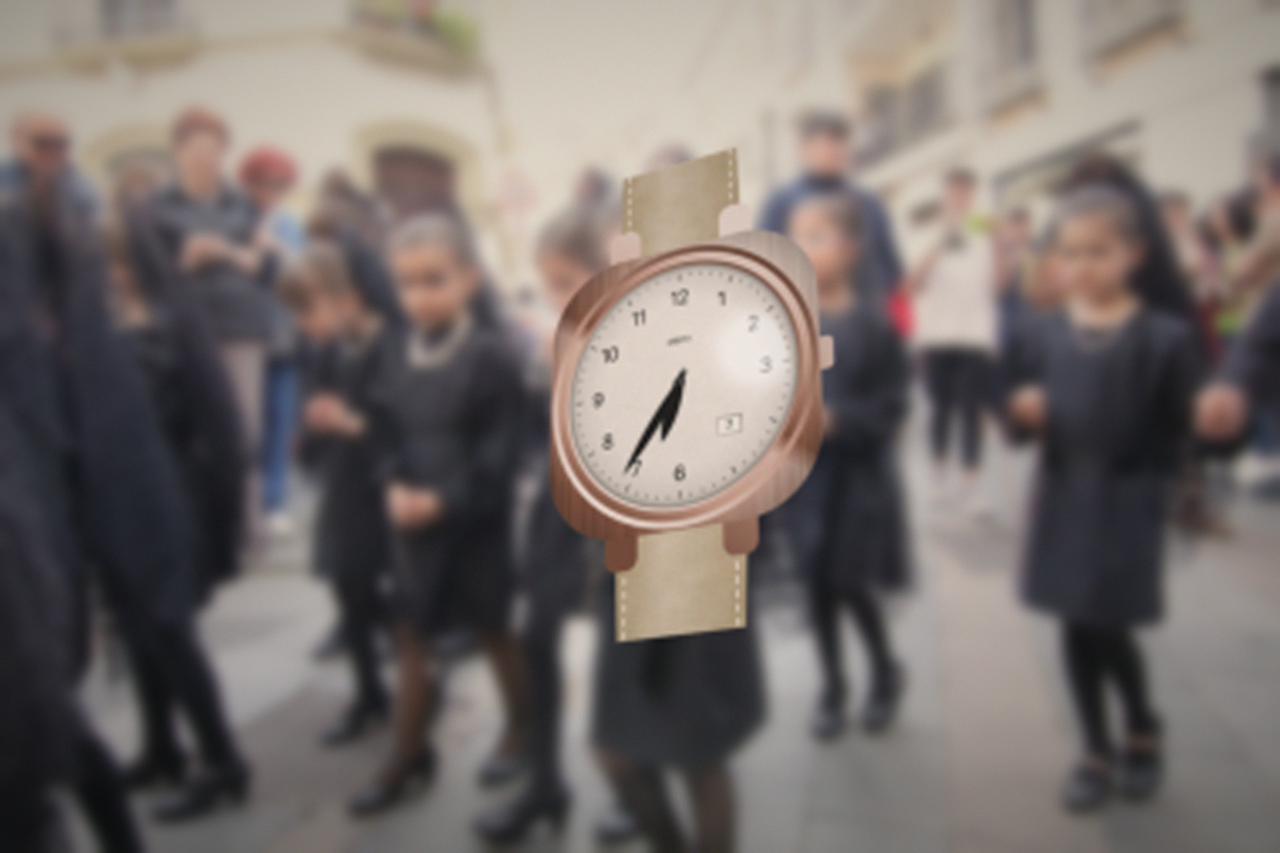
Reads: 6.36
